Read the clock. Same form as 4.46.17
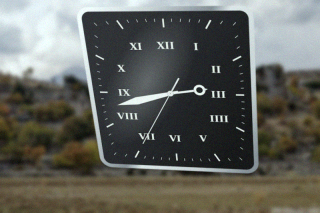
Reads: 2.42.35
